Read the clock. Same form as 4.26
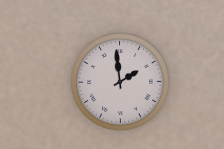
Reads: 1.59
